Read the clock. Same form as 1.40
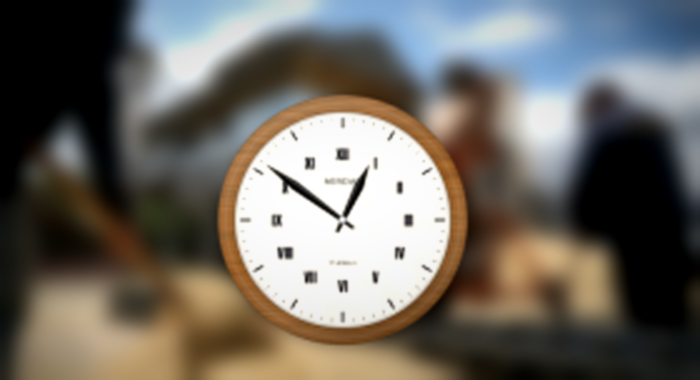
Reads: 12.51
